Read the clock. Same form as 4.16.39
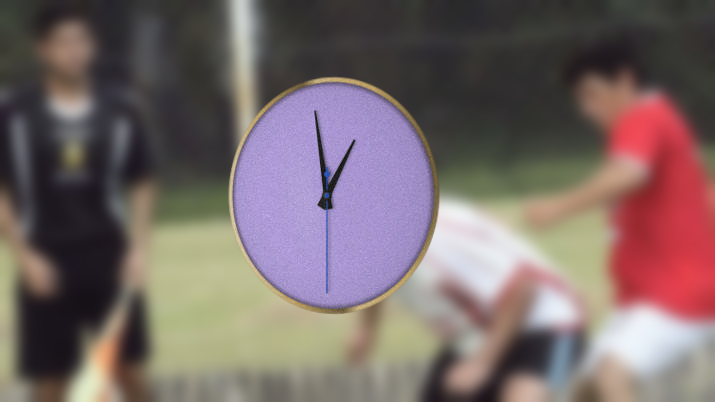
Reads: 12.58.30
